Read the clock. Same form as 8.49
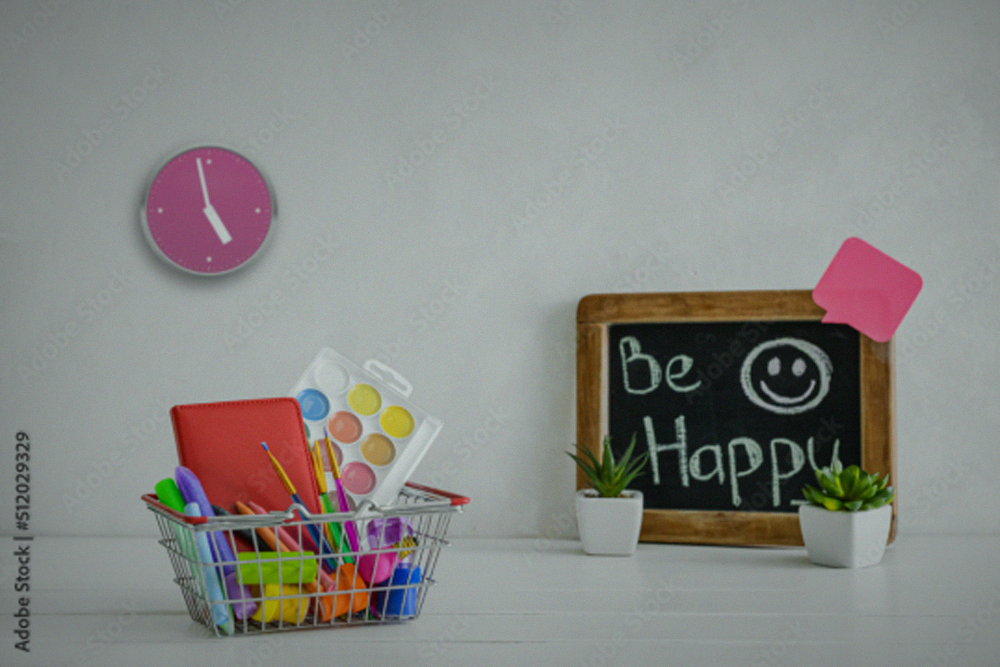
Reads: 4.58
